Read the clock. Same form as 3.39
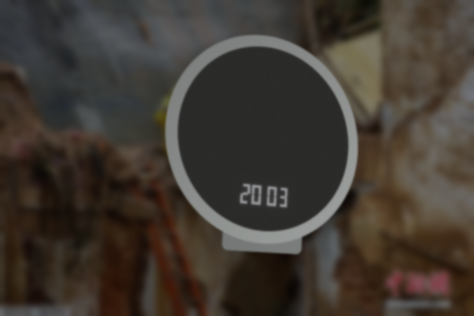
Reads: 20.03
